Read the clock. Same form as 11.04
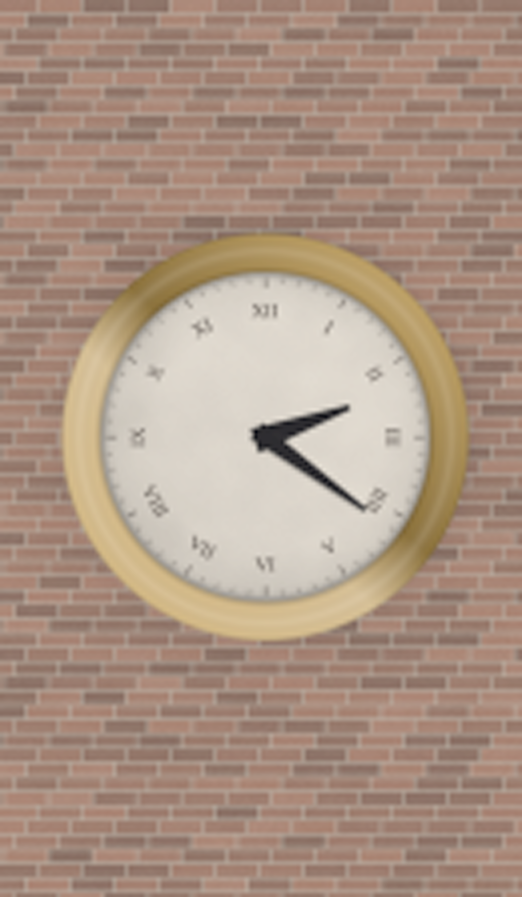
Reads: 2.21
